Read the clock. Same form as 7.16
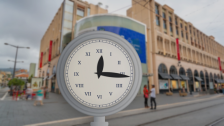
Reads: 12.16
